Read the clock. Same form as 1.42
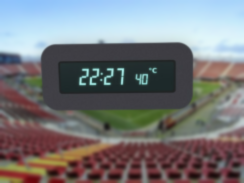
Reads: 22.27
